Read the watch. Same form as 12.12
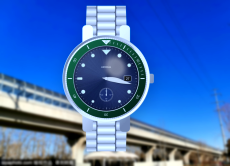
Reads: 3.17
